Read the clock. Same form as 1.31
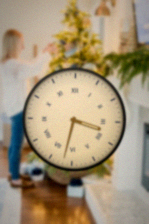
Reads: 3.32
